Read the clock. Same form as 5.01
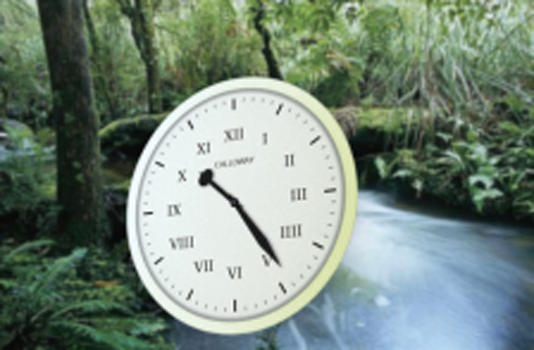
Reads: 10.24
